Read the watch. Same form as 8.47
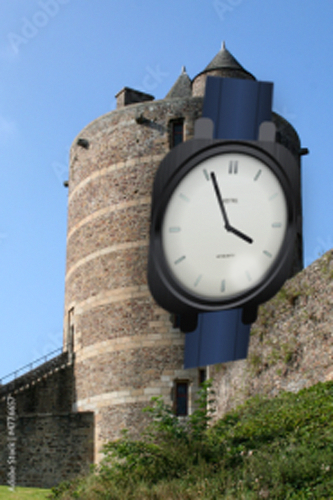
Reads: 3.56
